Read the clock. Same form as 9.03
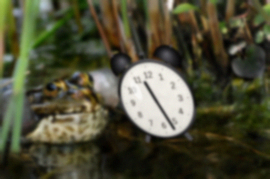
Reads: 11.27
